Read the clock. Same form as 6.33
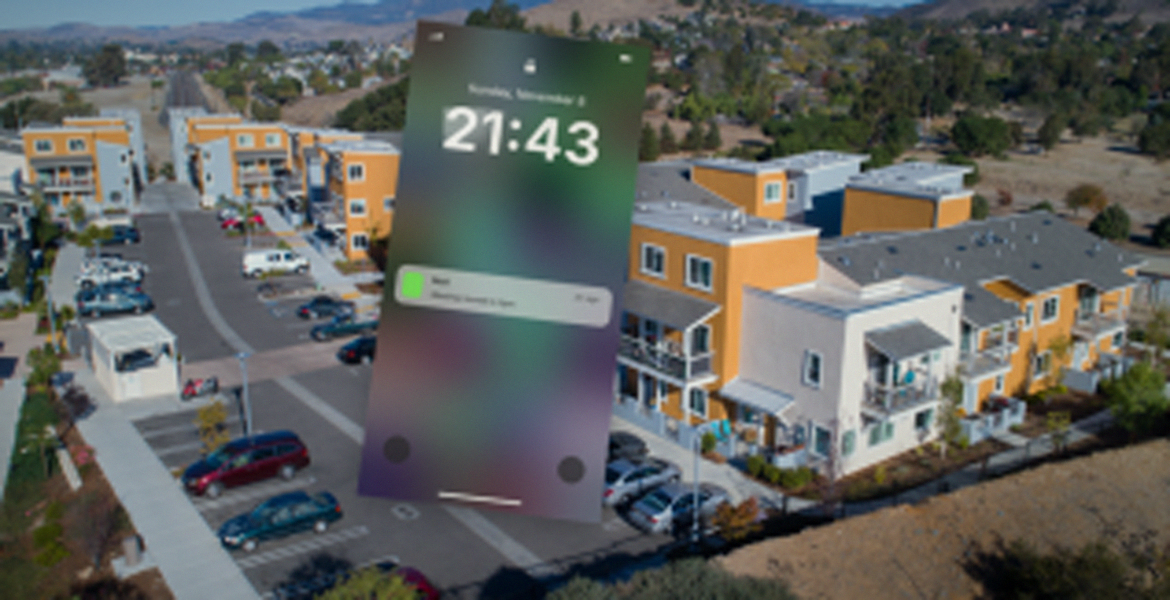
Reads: 21.43
